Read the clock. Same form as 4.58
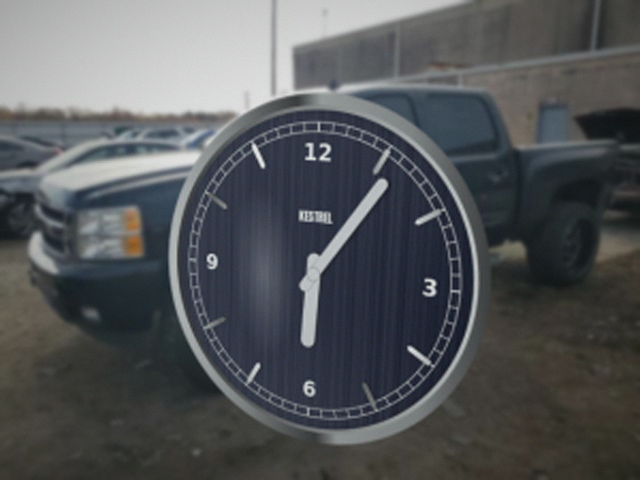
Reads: 6.06
